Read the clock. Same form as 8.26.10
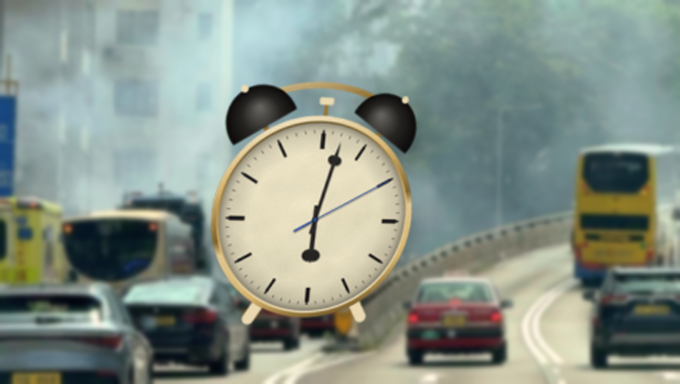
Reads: 6.02.10
